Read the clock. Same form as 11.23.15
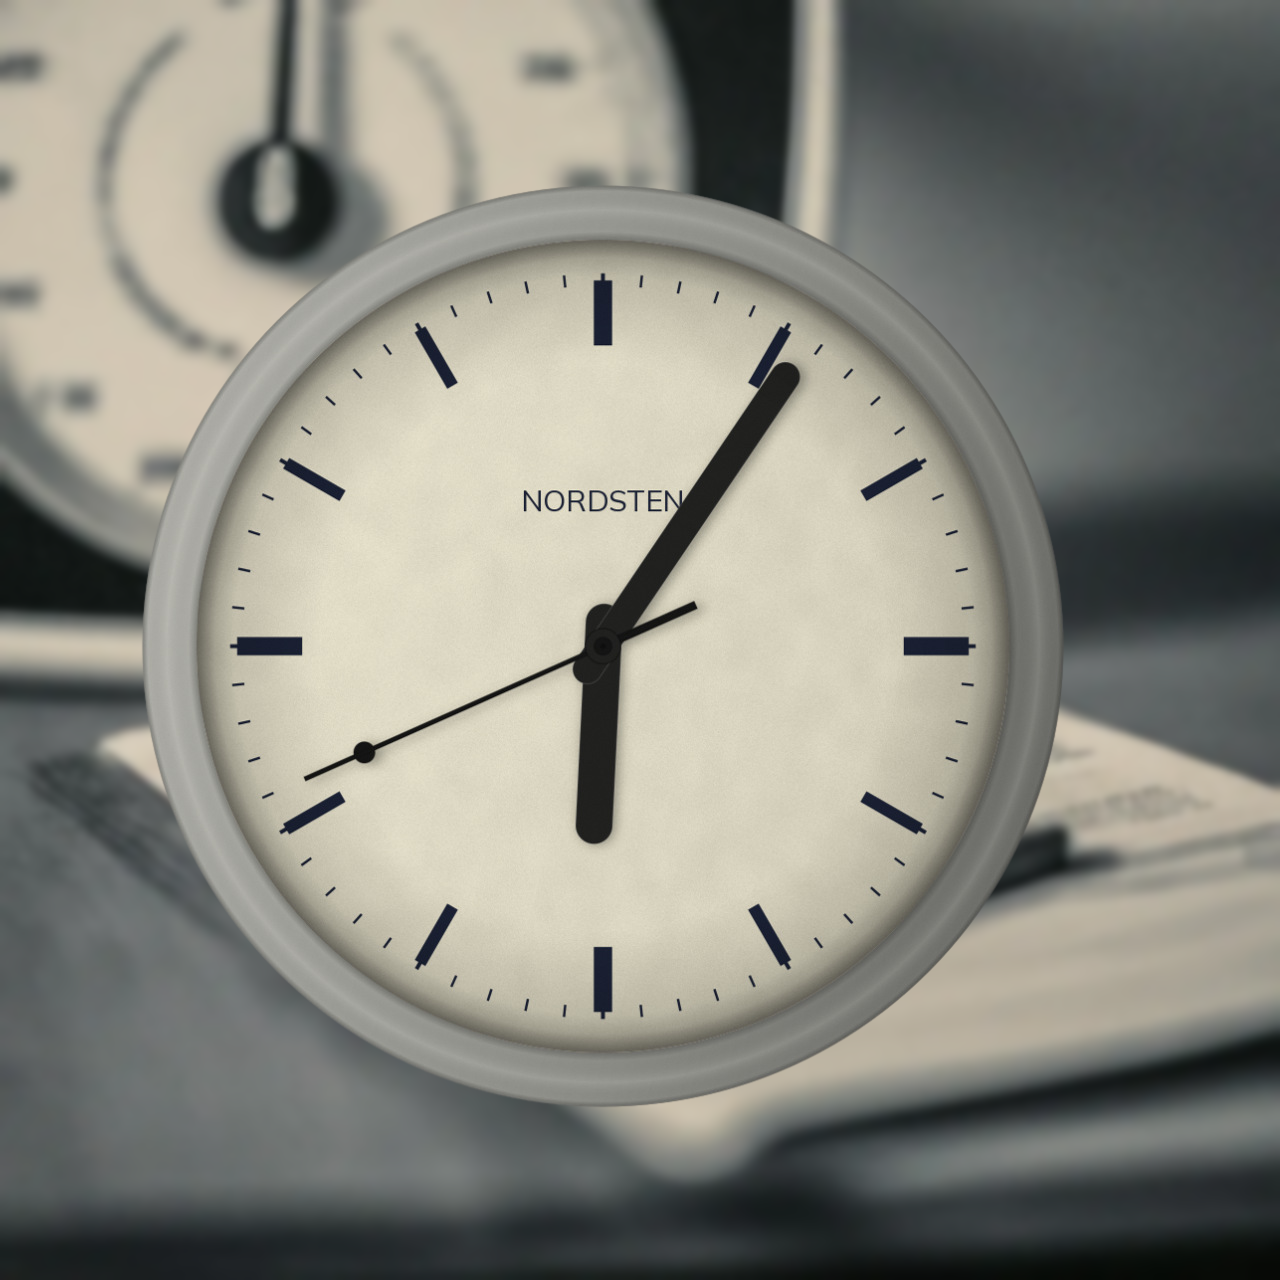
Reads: 6.05.41
